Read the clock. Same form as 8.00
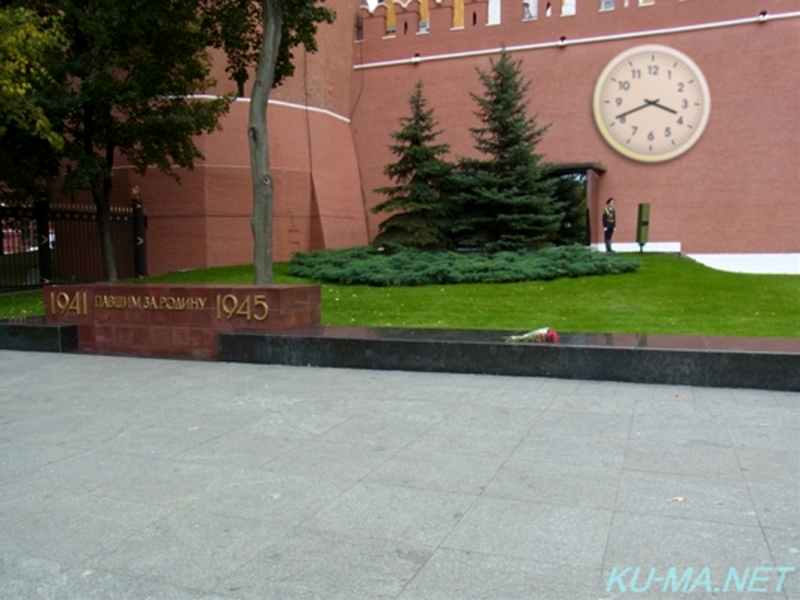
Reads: 3.41
